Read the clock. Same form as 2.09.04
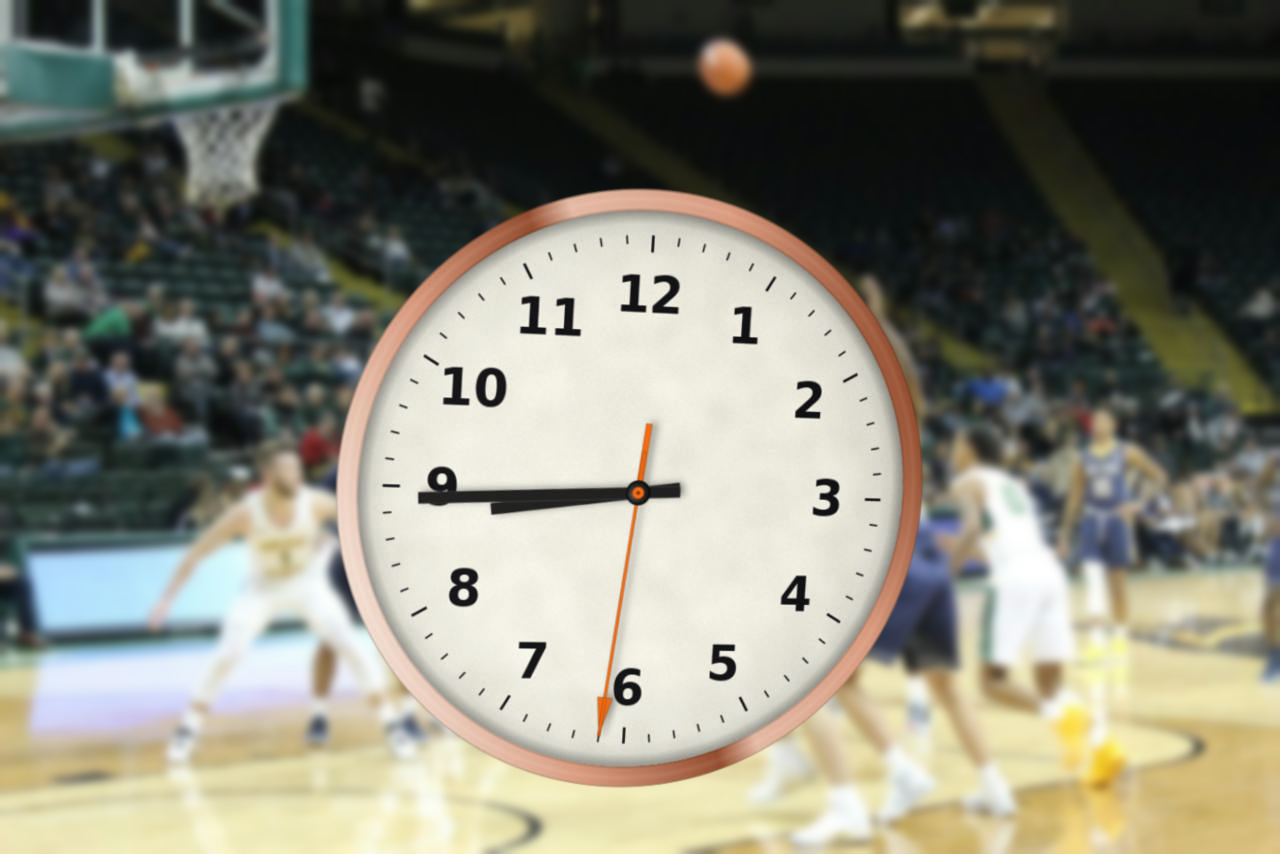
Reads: 8.44.31
